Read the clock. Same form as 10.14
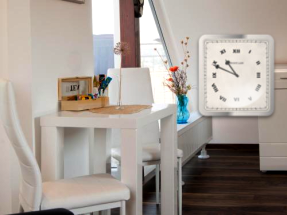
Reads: 10.49
